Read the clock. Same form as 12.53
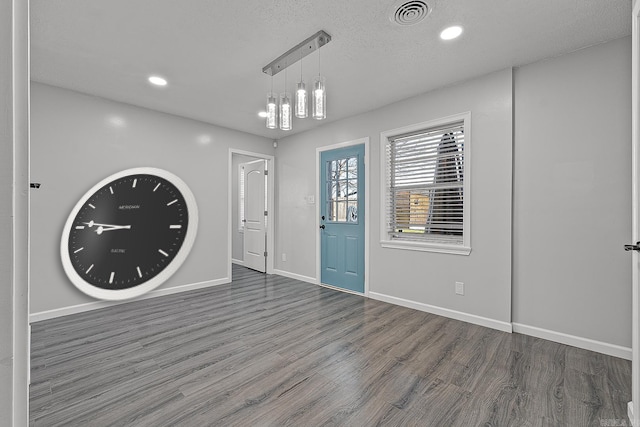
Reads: 8.46
